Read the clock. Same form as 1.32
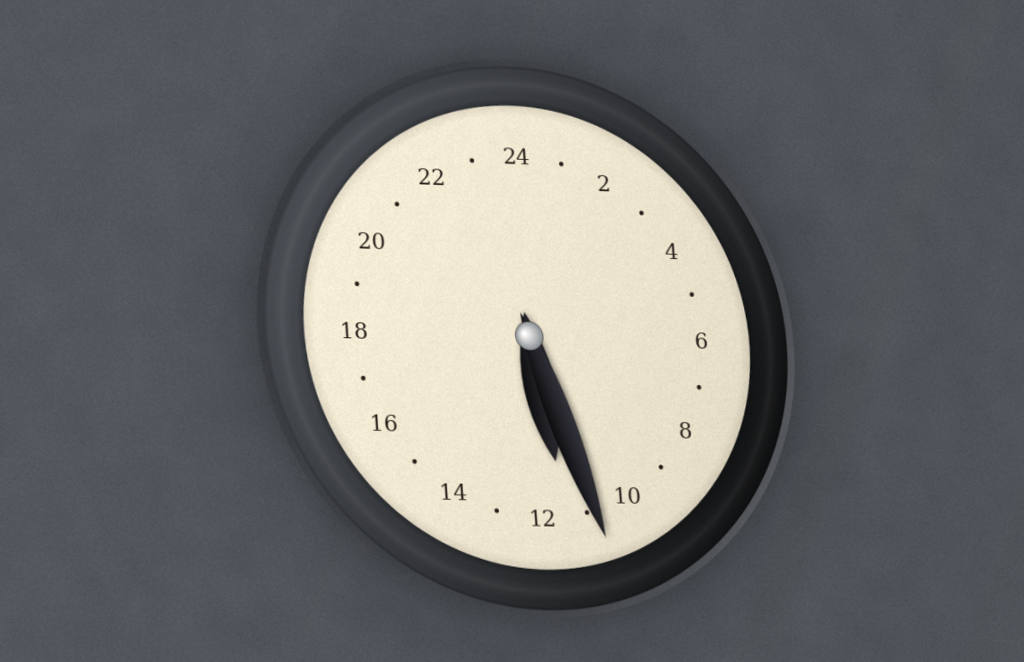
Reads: 11.27
